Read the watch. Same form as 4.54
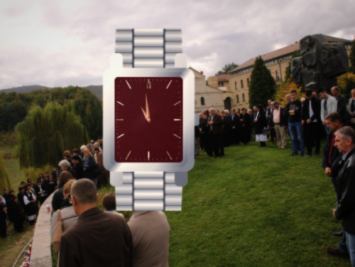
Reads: 10.59
